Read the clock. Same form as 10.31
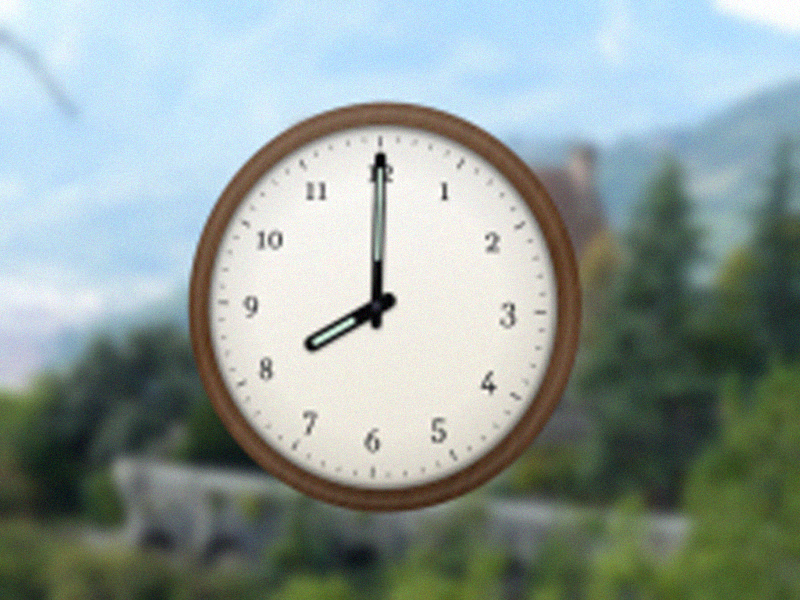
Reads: 8.00
